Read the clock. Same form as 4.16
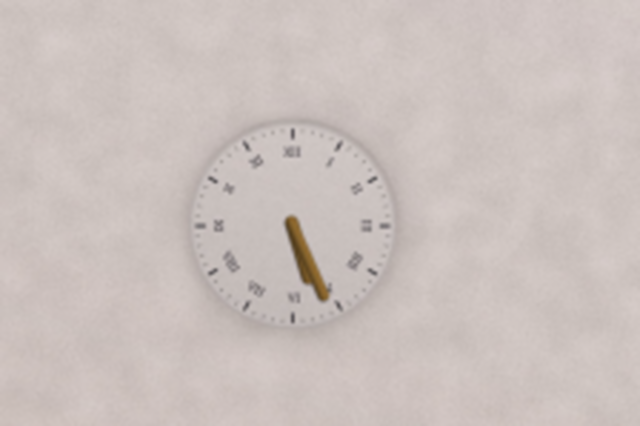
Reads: 5.26
